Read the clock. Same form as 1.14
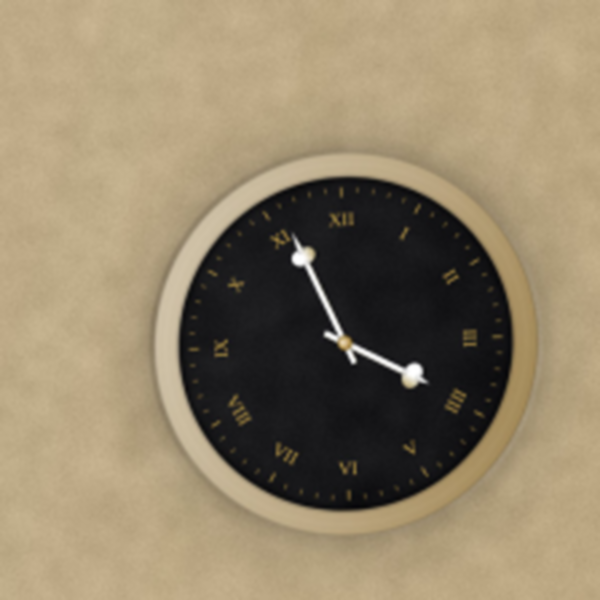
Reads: 3.56
